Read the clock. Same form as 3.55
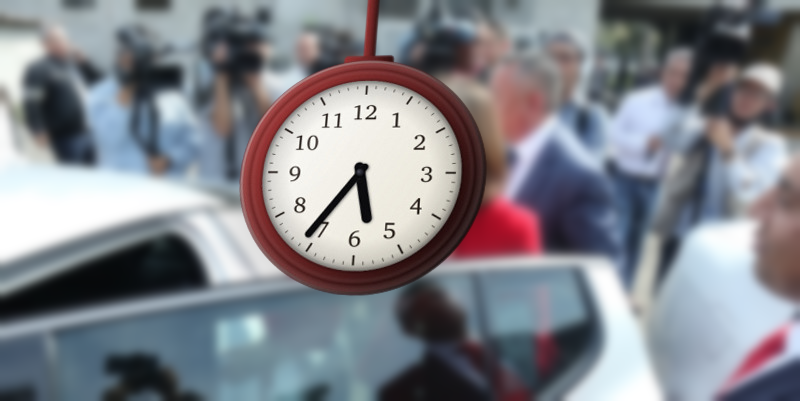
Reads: 5.36
